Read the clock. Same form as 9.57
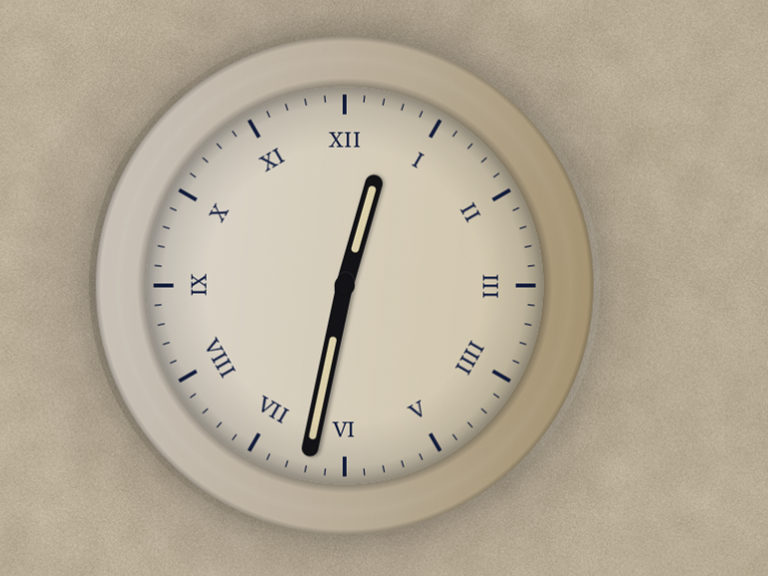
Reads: 12.32
